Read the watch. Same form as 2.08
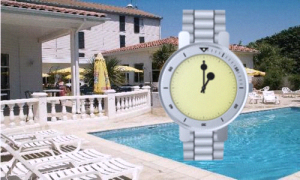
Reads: 1.00
